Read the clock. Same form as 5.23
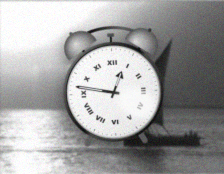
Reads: 12.47
